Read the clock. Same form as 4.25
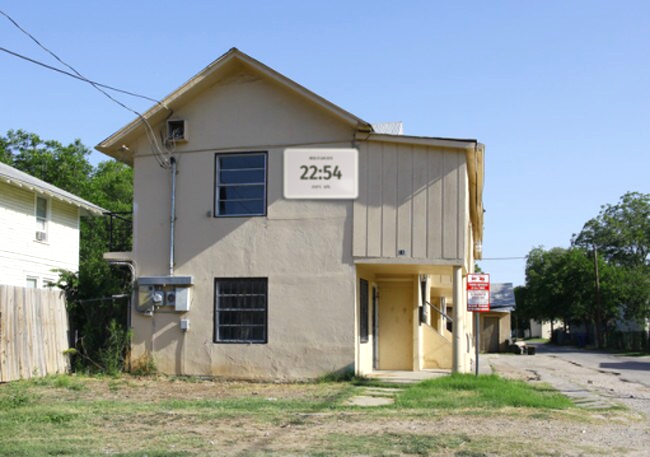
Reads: 22.54
